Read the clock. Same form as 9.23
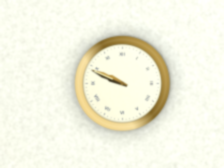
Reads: 9.49
